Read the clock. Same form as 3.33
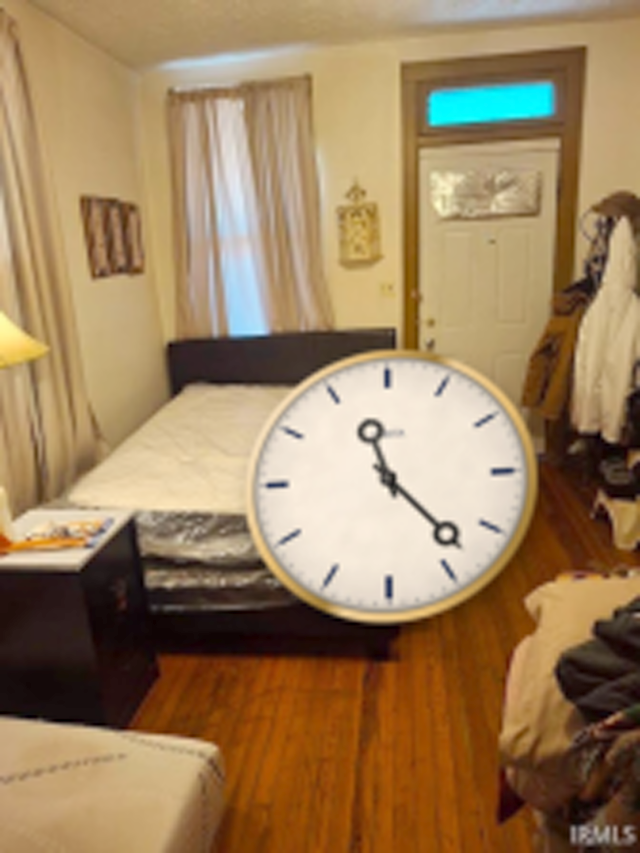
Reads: 11.23
